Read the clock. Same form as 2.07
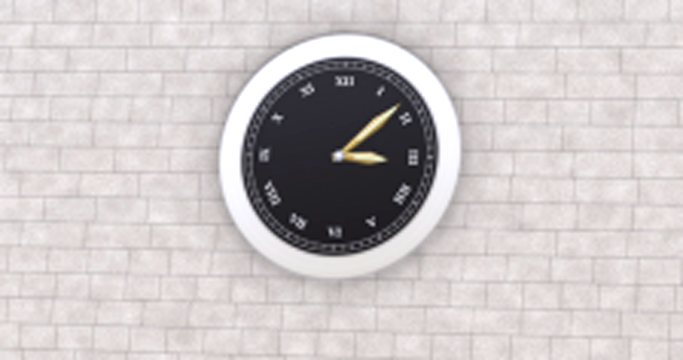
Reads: 3.08
